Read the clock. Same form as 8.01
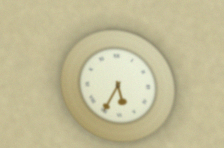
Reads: 5.35
